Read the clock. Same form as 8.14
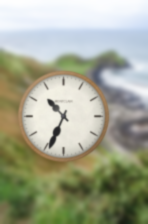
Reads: 10.34
